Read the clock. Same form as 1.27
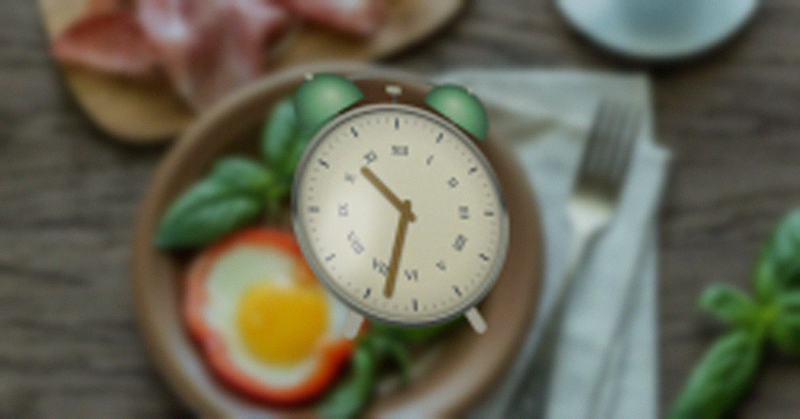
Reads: 10.33
